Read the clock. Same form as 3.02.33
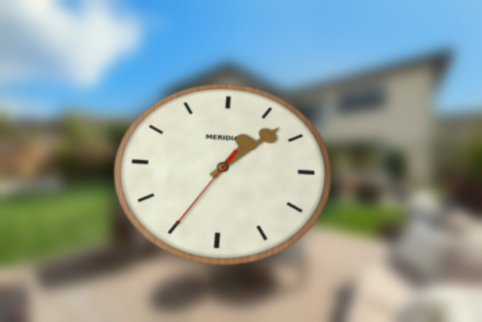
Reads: 1.07.35
